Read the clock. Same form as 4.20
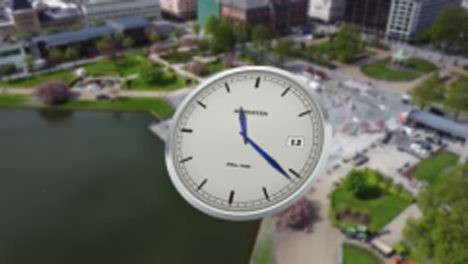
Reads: 11.21
